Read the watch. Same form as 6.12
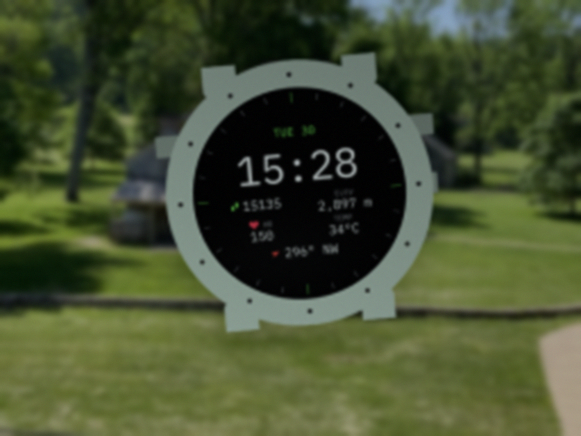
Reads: 15.28
